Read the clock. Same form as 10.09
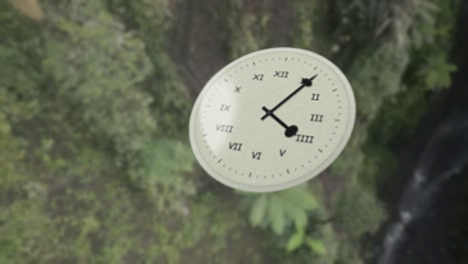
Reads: 4.06
